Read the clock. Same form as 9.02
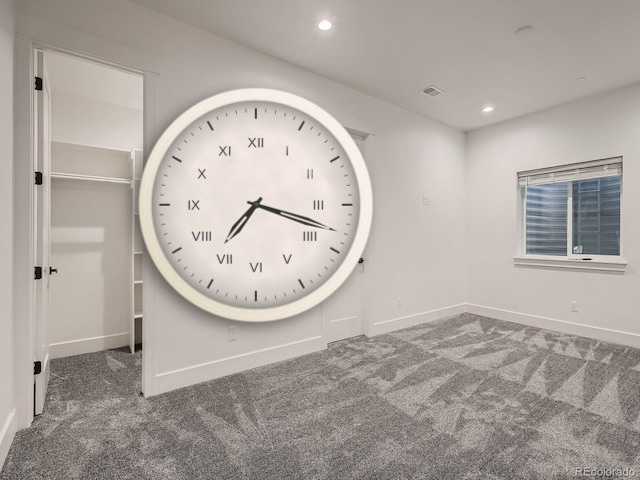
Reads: 7.18
